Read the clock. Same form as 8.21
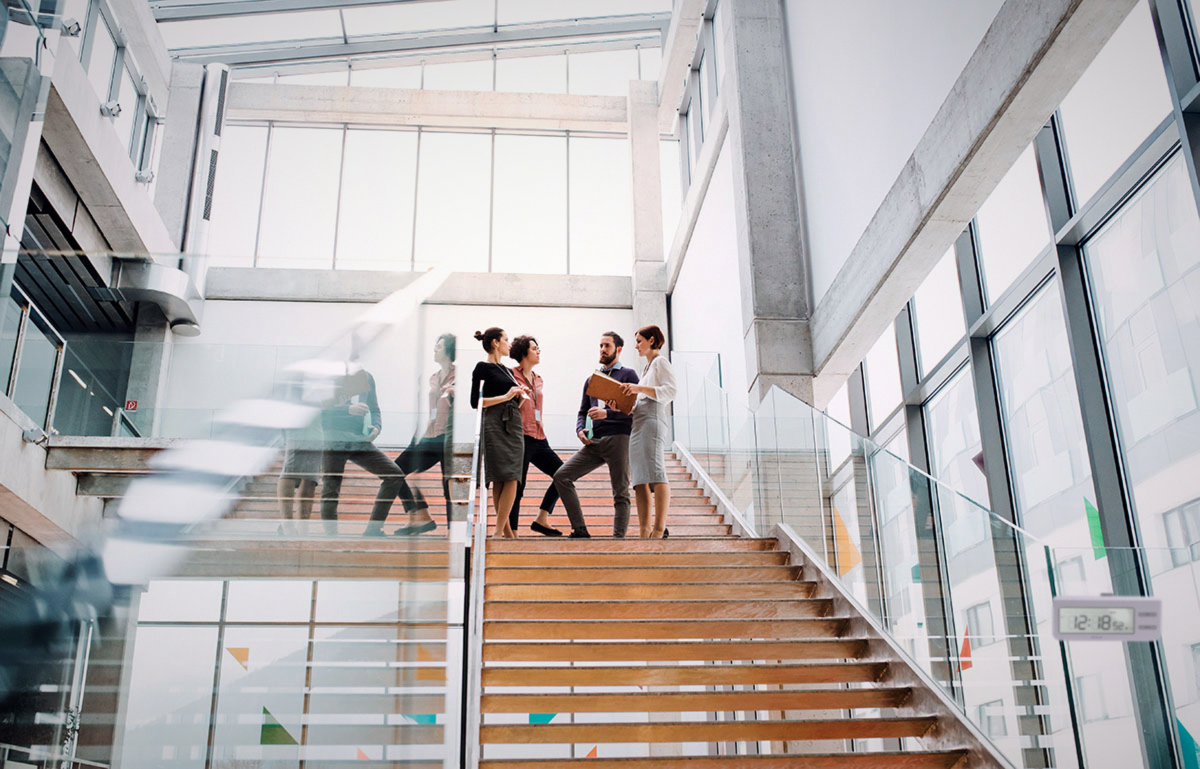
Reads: 12.18
